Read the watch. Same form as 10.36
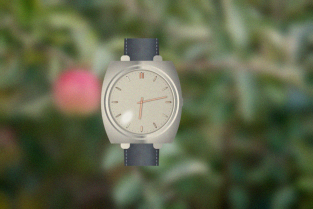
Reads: 6.13
